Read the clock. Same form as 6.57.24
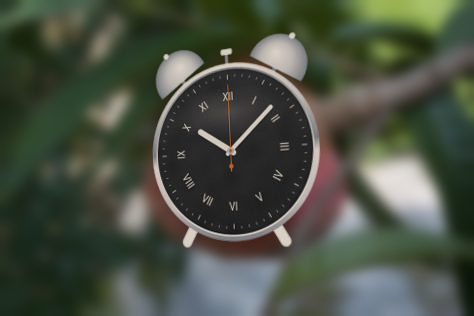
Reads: 10.08.00
